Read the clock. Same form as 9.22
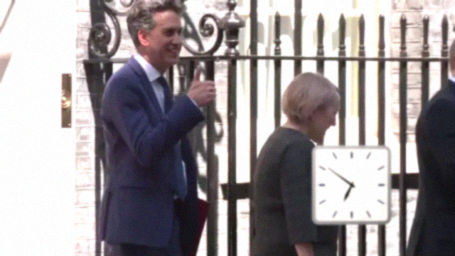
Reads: 6.51
